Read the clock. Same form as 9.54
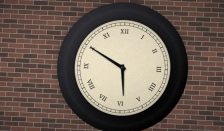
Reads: 5.50
